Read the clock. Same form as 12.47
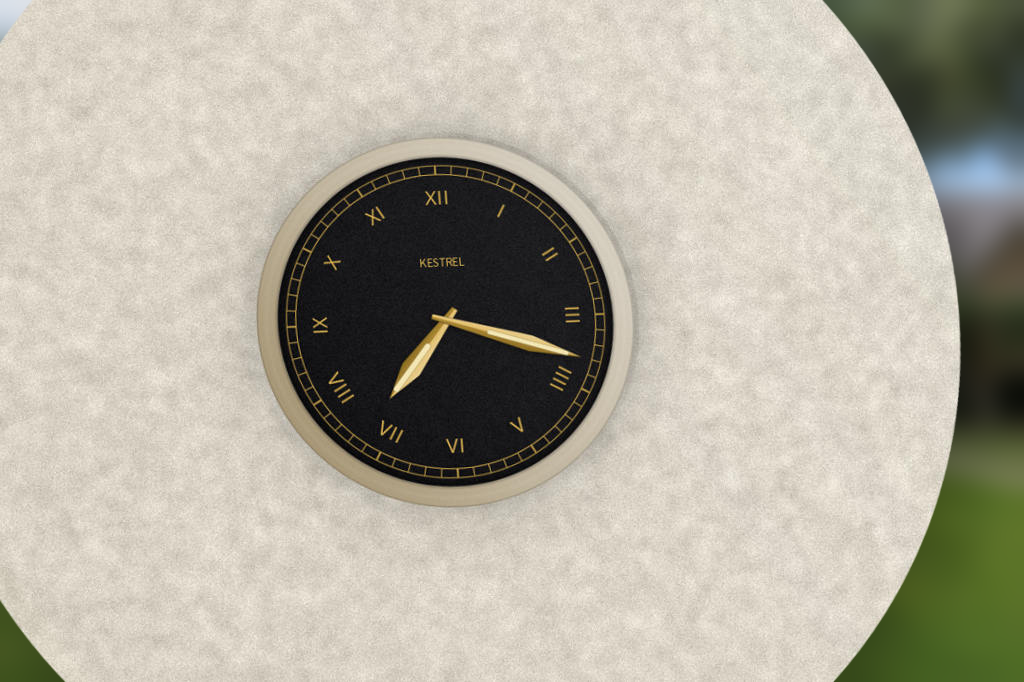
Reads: 7.18
